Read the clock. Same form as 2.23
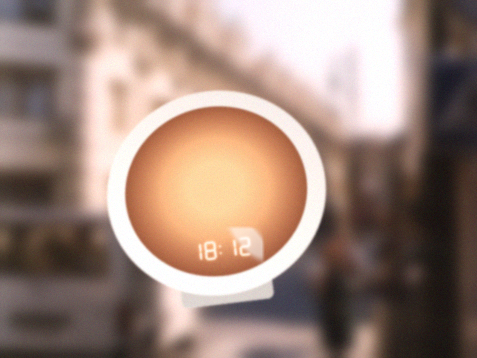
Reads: 18.12
